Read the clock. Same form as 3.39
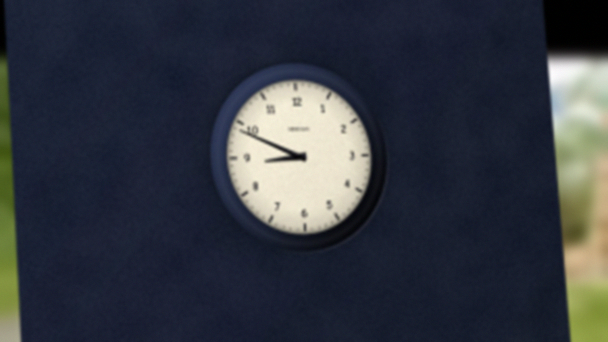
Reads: 8.49
